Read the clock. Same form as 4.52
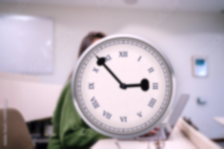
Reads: 2.53
